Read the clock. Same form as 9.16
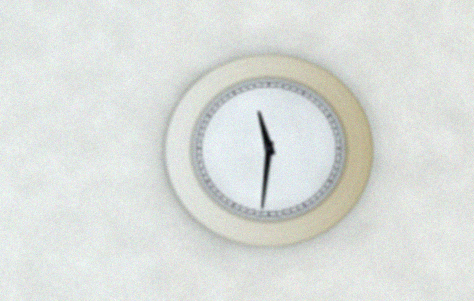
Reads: 11.31
